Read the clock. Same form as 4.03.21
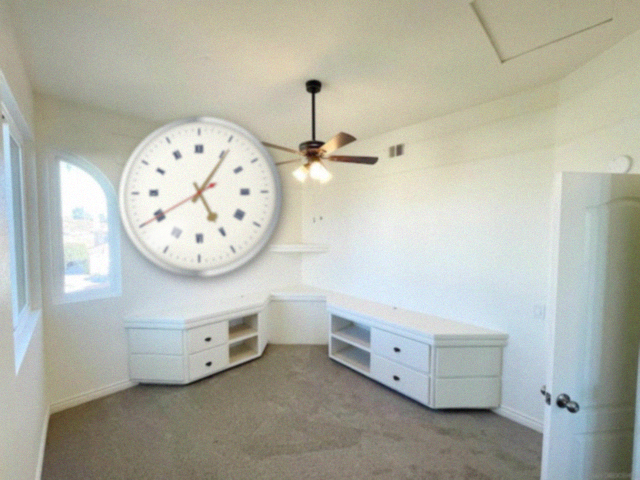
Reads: 5.05.40
